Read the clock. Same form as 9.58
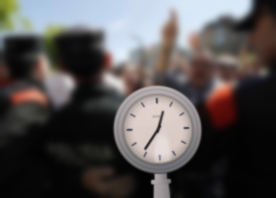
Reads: 12.36
